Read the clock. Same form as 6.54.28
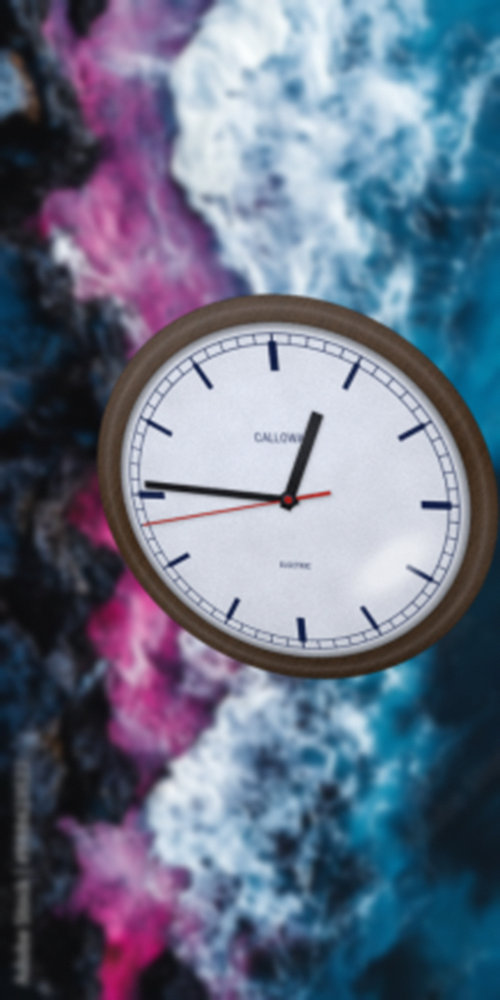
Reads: 12.45.43
